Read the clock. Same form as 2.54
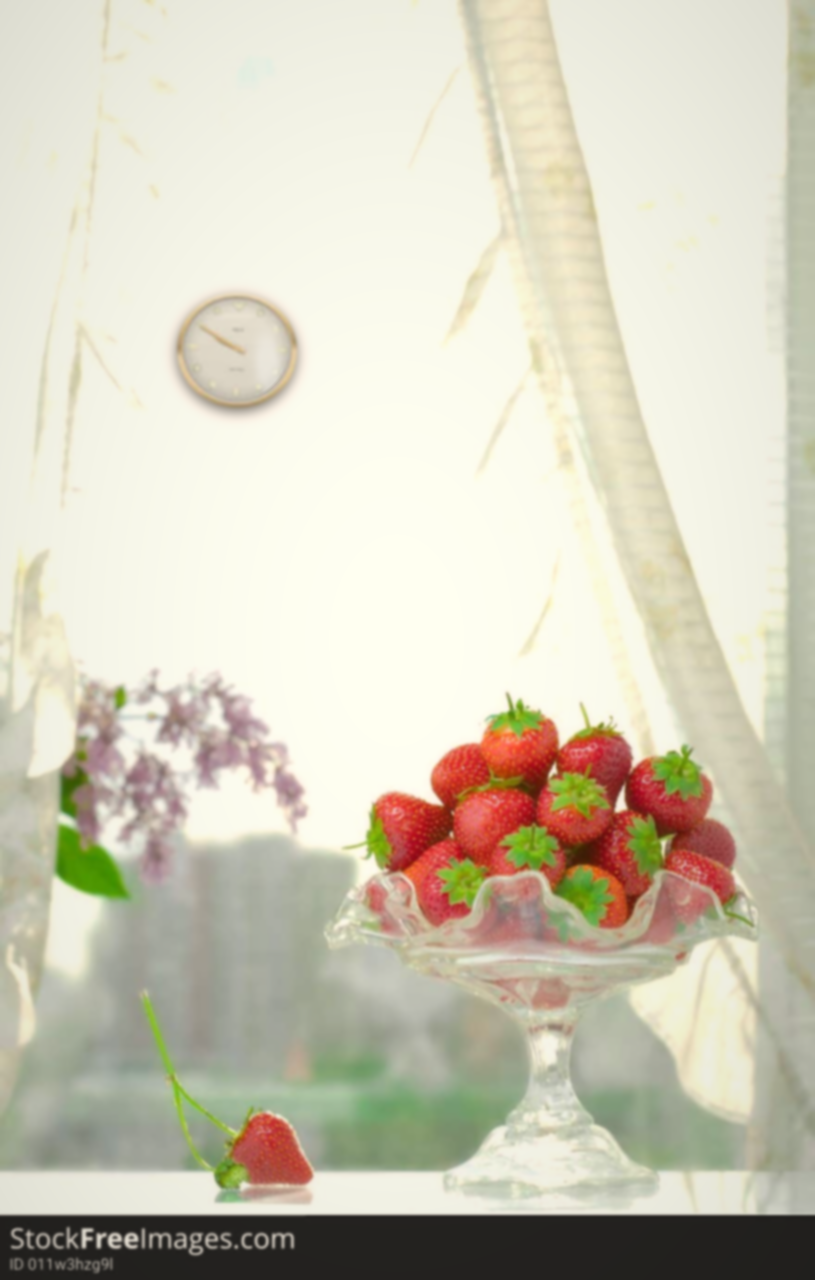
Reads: 9.50
